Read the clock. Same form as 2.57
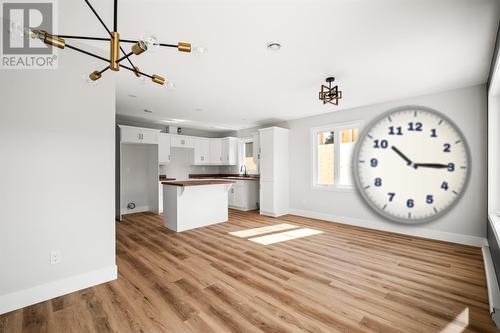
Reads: 10.15
